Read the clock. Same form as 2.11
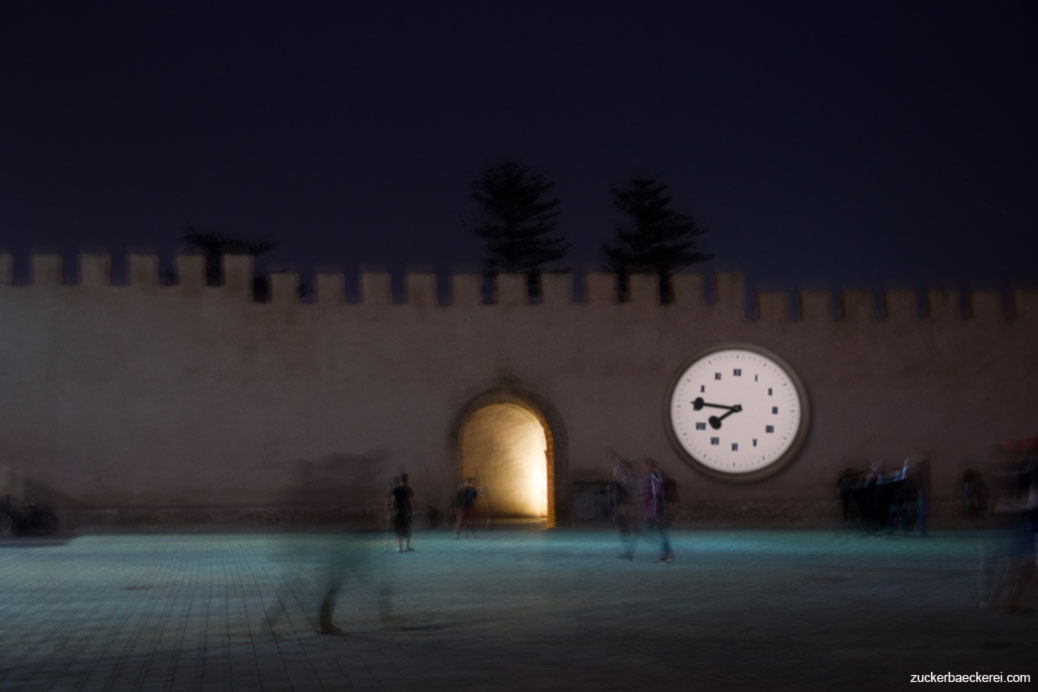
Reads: 7.46
